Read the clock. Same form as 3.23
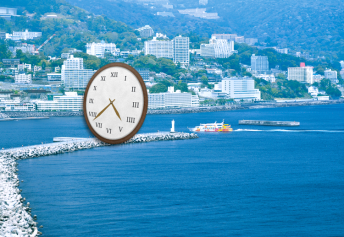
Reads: 4.38
